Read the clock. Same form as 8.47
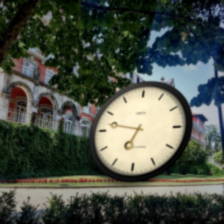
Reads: 6.47
